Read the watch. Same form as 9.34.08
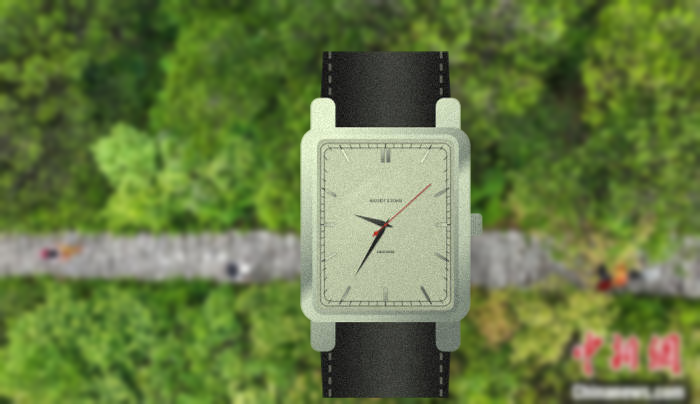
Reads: 9.35.08
